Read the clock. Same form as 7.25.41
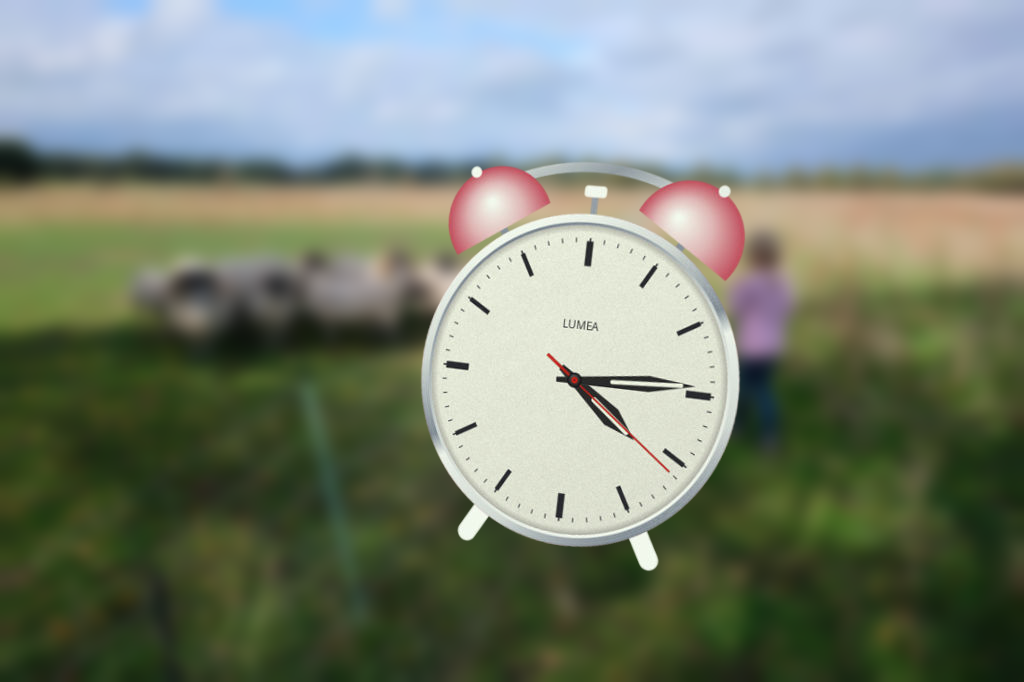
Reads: 4.14.21
